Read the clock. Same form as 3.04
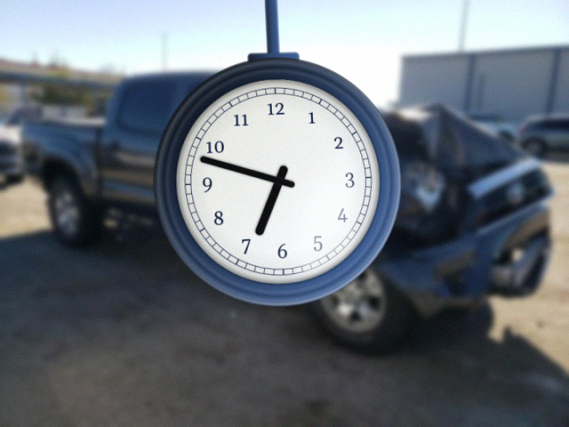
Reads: 6.48
